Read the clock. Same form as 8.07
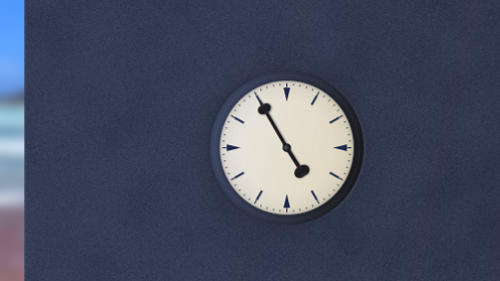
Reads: 4.55
